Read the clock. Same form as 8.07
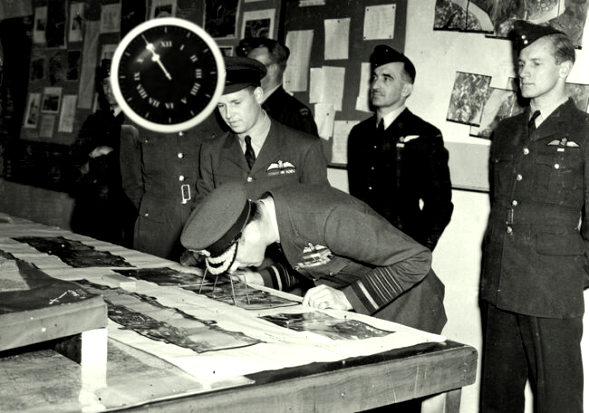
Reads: 10.55
